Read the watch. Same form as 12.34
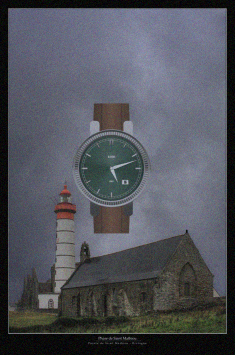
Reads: 5.12
